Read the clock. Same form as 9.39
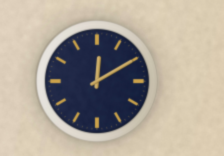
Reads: 12.10
